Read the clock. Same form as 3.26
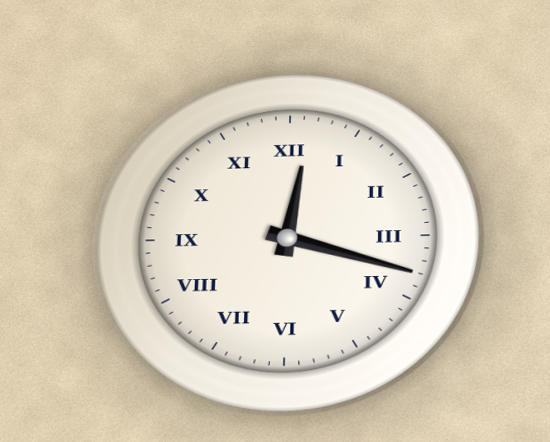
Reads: 12.18
